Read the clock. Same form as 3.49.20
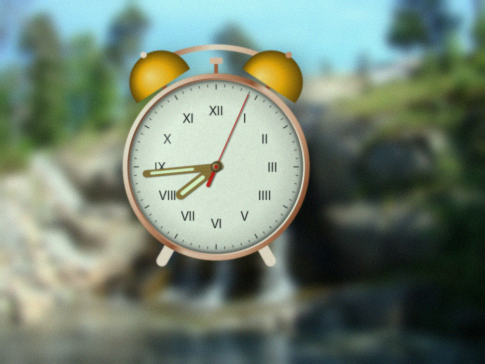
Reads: 7.44.04
